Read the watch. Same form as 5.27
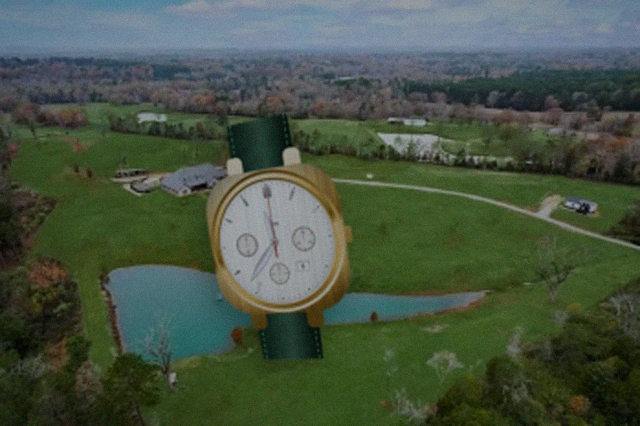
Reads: 11.37
